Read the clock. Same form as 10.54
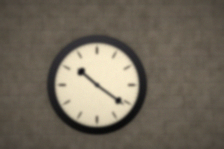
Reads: 10.21
